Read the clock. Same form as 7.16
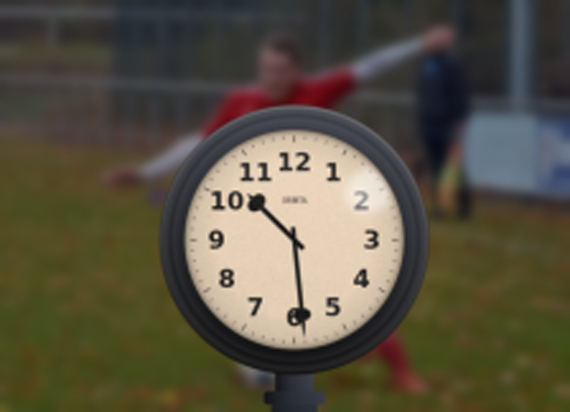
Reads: 10.29
